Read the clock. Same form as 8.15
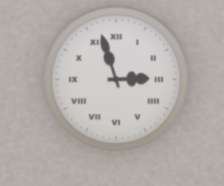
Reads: 2.57
